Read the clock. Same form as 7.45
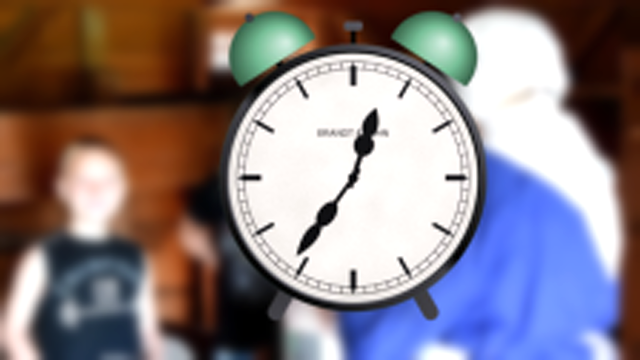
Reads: 12.36
